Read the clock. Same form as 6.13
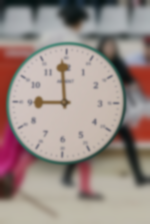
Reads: 8.59
